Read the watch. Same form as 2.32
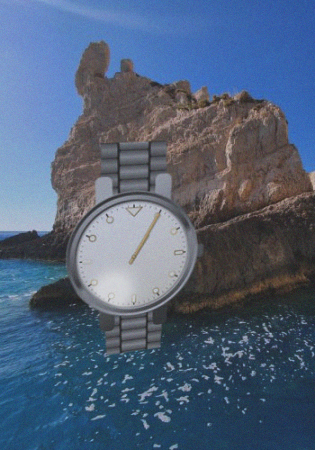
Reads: 1.05
